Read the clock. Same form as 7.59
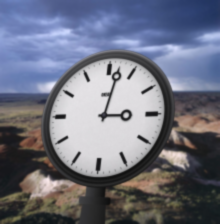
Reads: 3.02
